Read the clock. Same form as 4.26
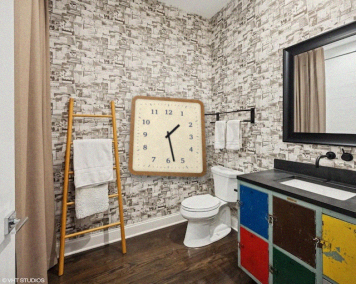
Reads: 1.28
